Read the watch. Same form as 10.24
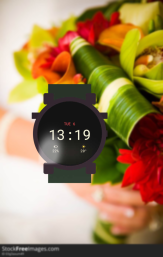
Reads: 13.19
